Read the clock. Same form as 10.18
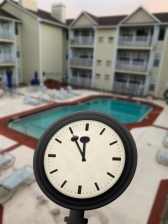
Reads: 11.55
